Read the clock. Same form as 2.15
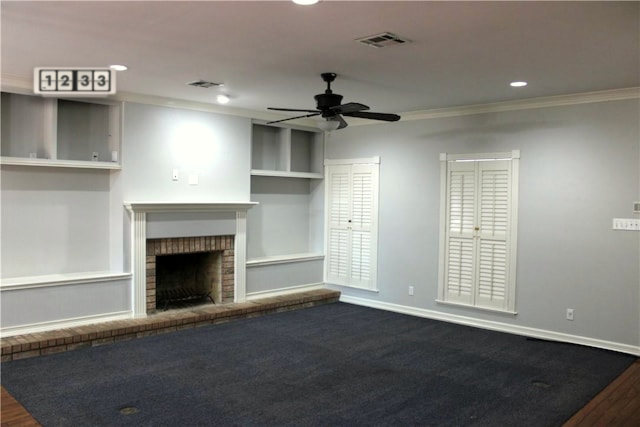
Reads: 12.33
